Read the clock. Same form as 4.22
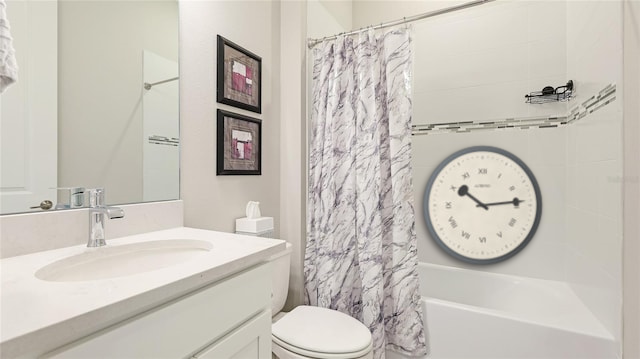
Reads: 10.14
